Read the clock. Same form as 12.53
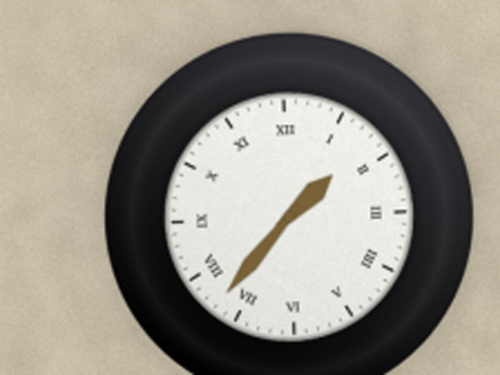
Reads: 1.37
